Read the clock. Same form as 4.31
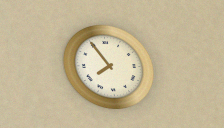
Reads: 7.55
